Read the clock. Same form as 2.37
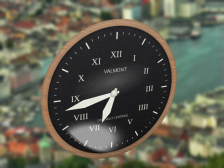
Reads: 6.43
